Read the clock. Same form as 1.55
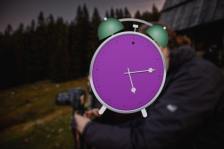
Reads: 5.13
